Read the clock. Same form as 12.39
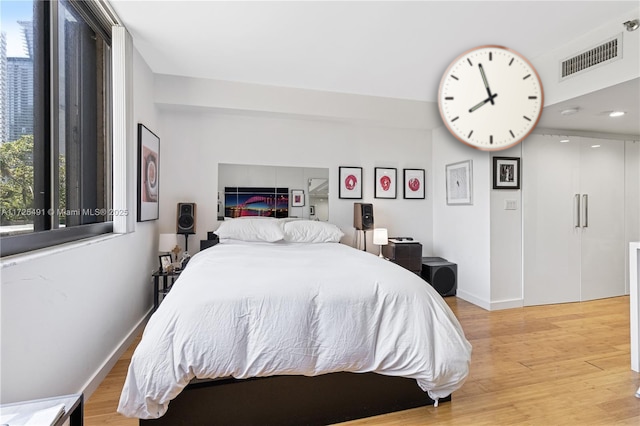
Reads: 7.57
